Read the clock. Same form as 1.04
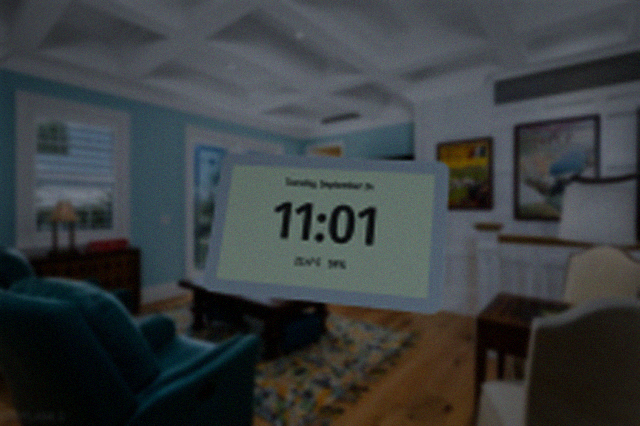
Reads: 11.01
